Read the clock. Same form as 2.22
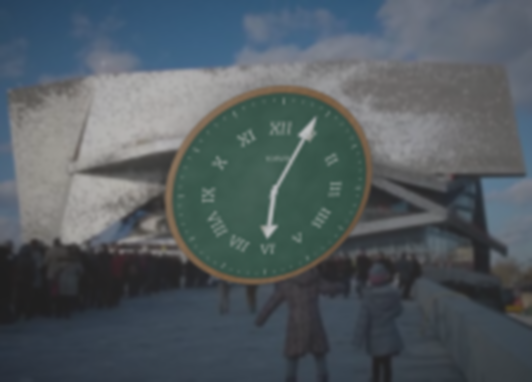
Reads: 6.04
